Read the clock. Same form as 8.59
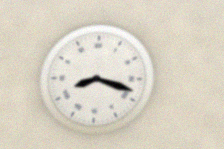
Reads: 8.18
